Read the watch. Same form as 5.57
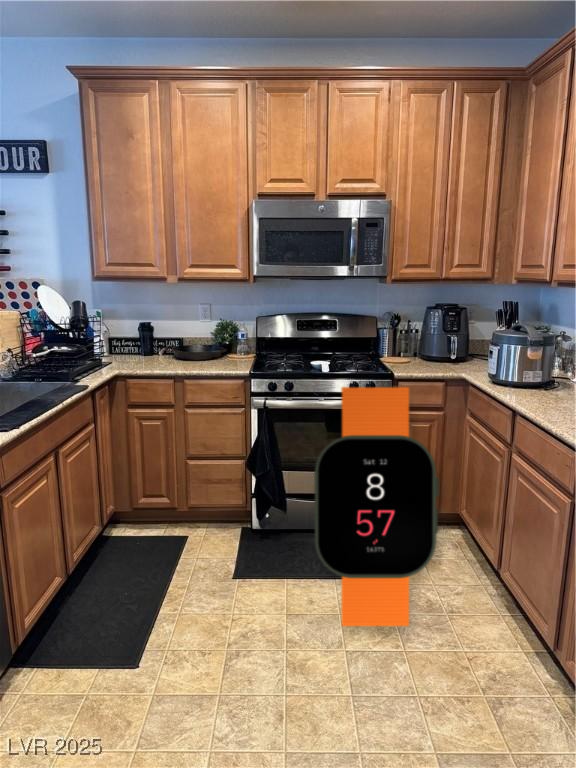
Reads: 8.57
